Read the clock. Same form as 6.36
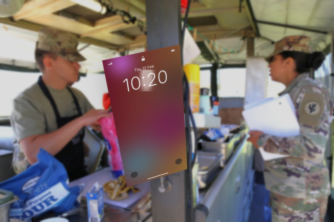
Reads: 10.20
